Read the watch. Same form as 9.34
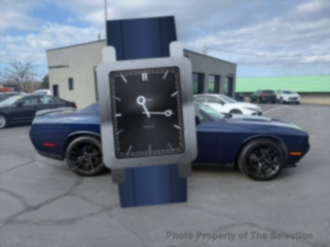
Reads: 11.16
